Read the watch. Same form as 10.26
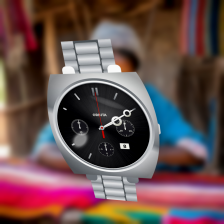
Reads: 2.10
